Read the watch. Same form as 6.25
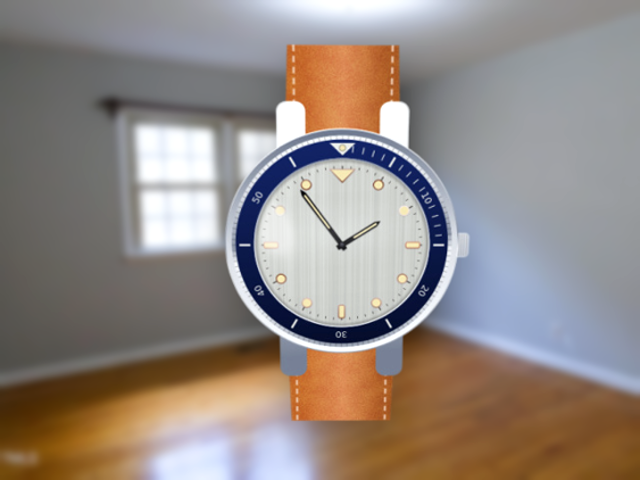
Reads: 1.54
